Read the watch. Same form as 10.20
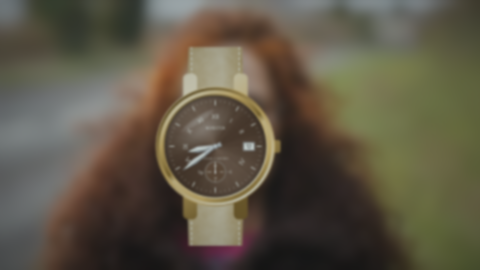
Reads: 8.39
